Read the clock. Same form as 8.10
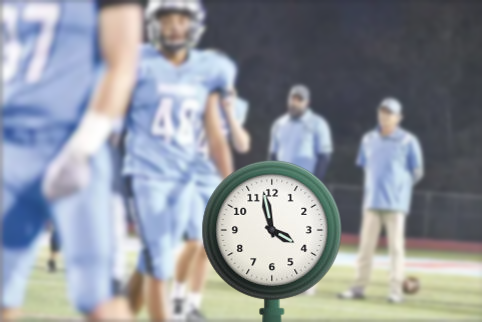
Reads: 3.58
